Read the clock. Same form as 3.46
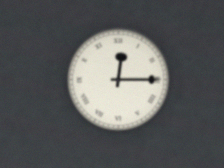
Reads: 12.15
